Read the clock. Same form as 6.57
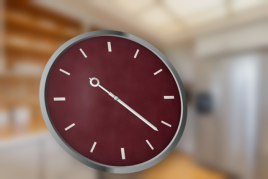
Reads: 10.22
